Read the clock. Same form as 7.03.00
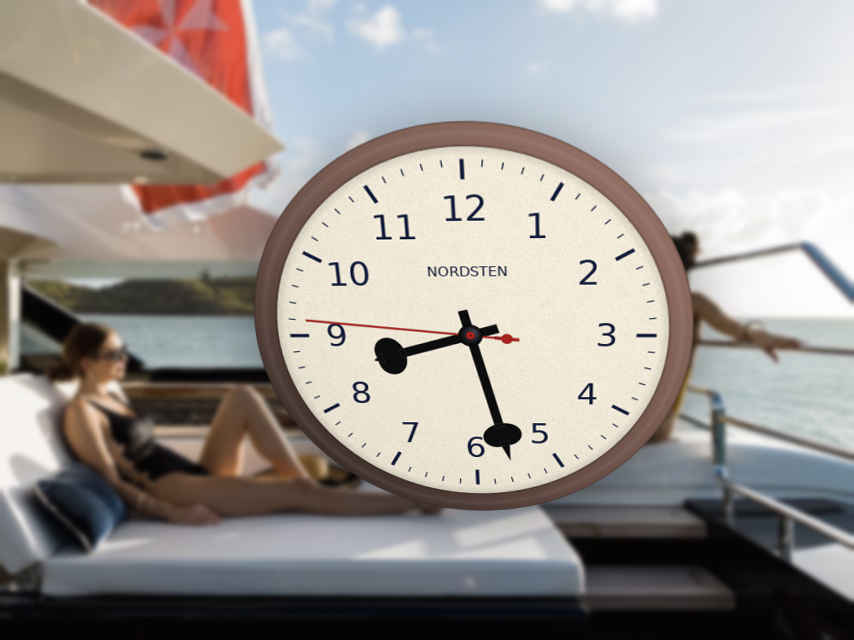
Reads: 8.27.46
